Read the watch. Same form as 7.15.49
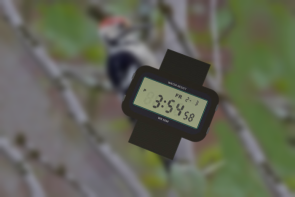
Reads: 3.54.58
